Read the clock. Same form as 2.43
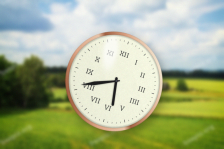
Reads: 5.41
